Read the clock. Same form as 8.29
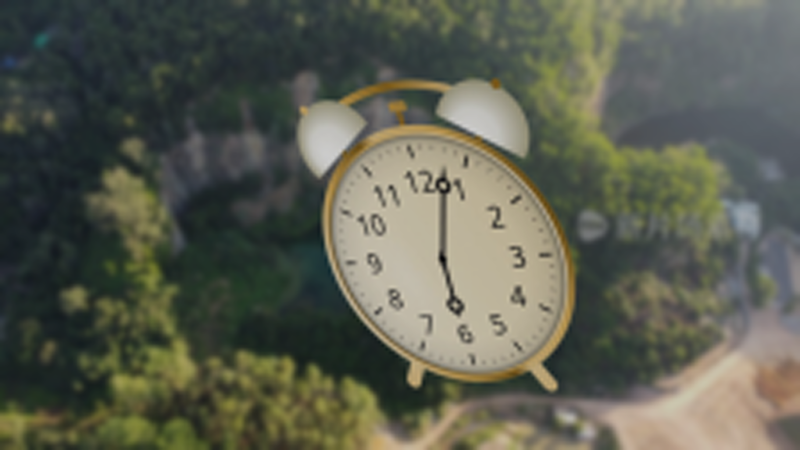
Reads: 6.03
